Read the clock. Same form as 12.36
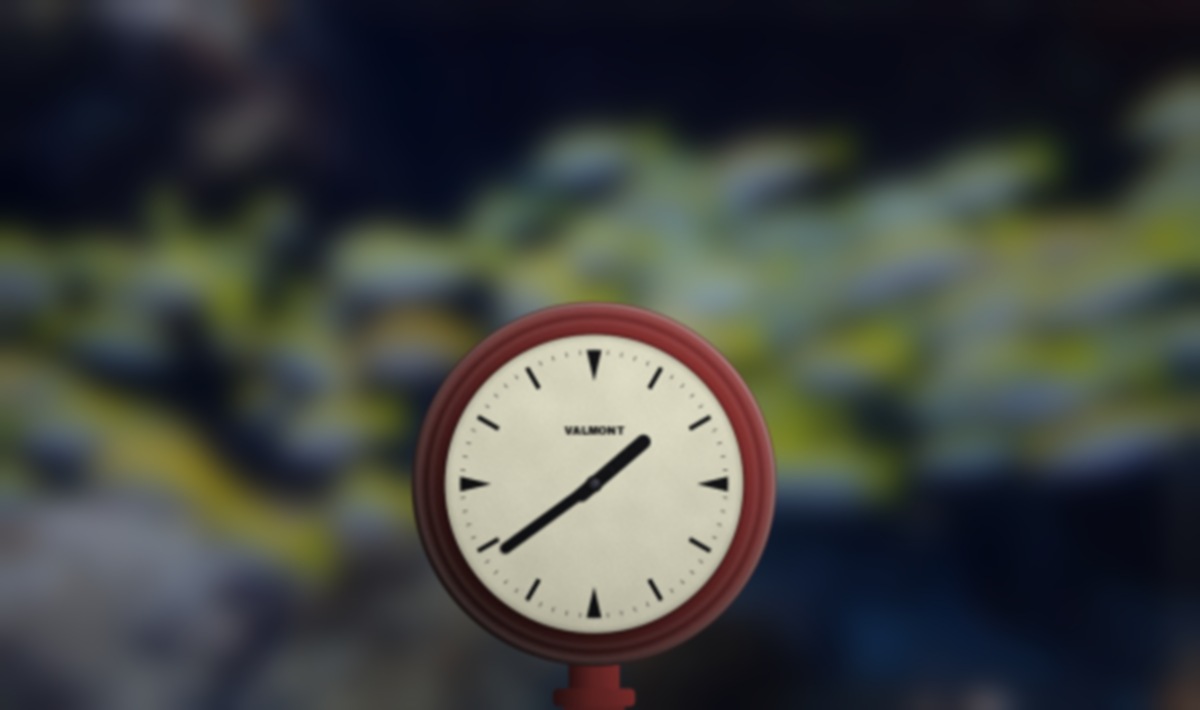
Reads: 1.39
